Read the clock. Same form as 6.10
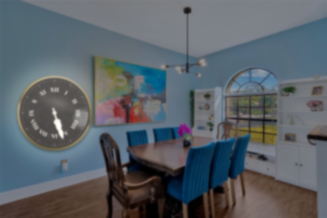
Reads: 5.27
